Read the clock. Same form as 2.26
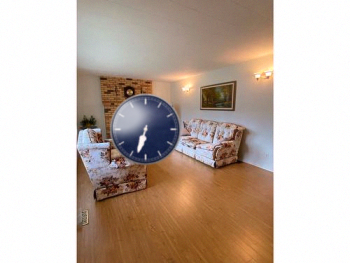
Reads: 6.33
